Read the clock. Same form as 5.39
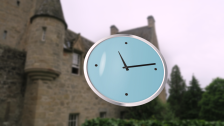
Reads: 11.13
